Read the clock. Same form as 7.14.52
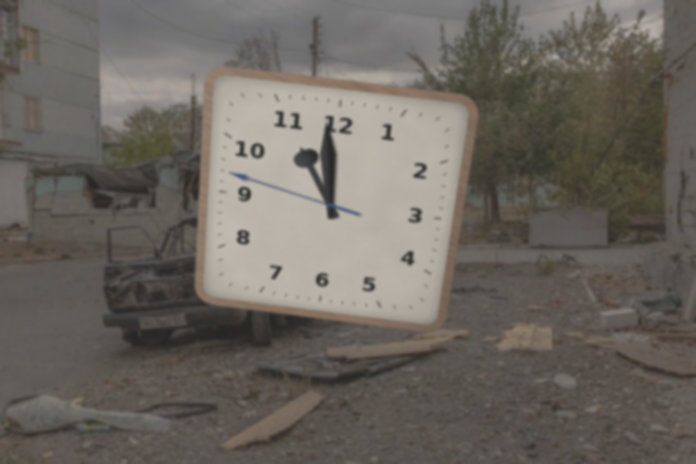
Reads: 10.58.47
